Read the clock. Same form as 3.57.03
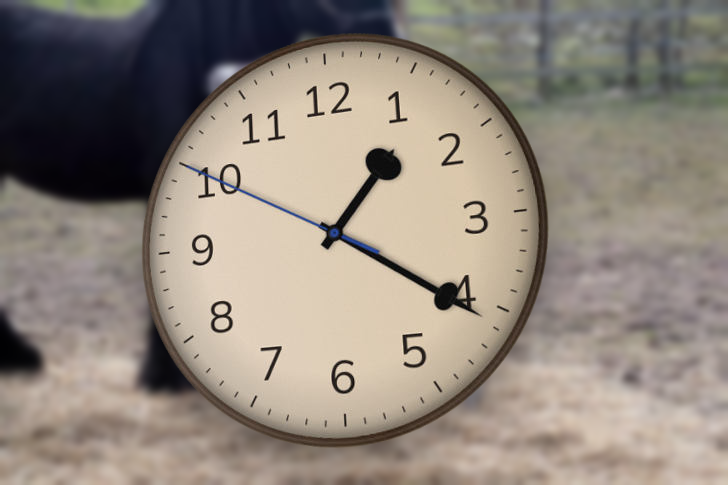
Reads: 1.20.50
